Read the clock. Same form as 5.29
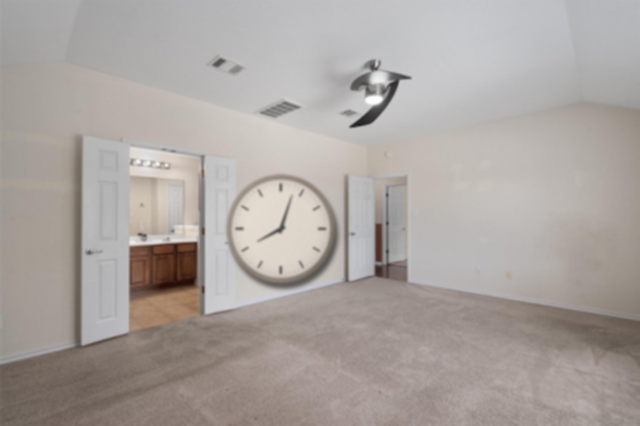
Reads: 8.03
